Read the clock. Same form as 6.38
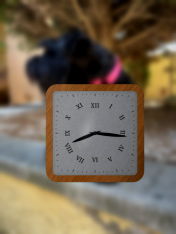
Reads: 8.16
